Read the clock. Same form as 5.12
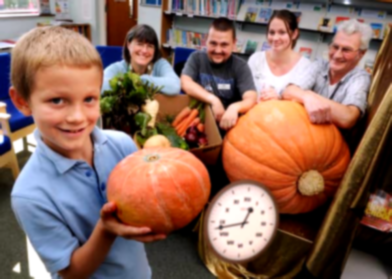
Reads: 12.43
